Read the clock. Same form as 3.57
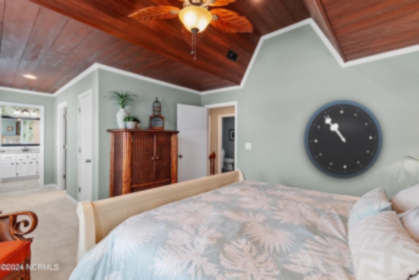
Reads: 10.54
